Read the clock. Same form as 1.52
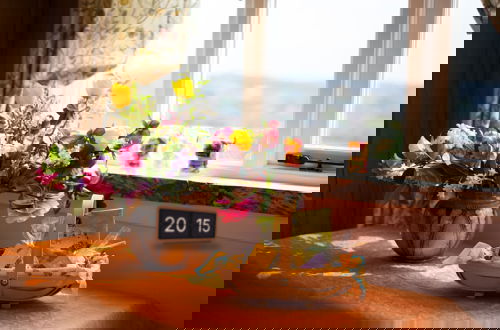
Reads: 20.15
